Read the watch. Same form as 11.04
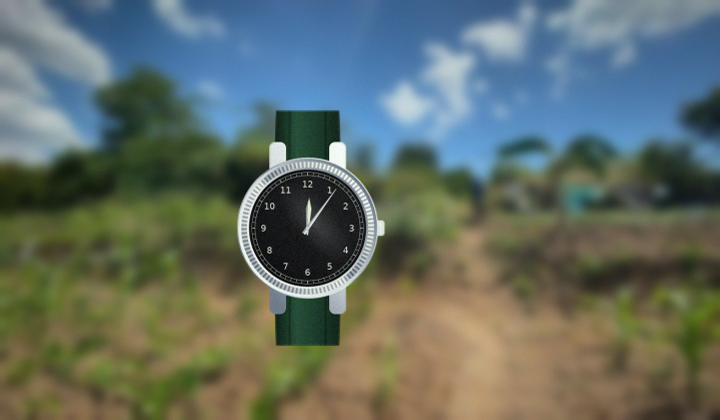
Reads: 12.06
